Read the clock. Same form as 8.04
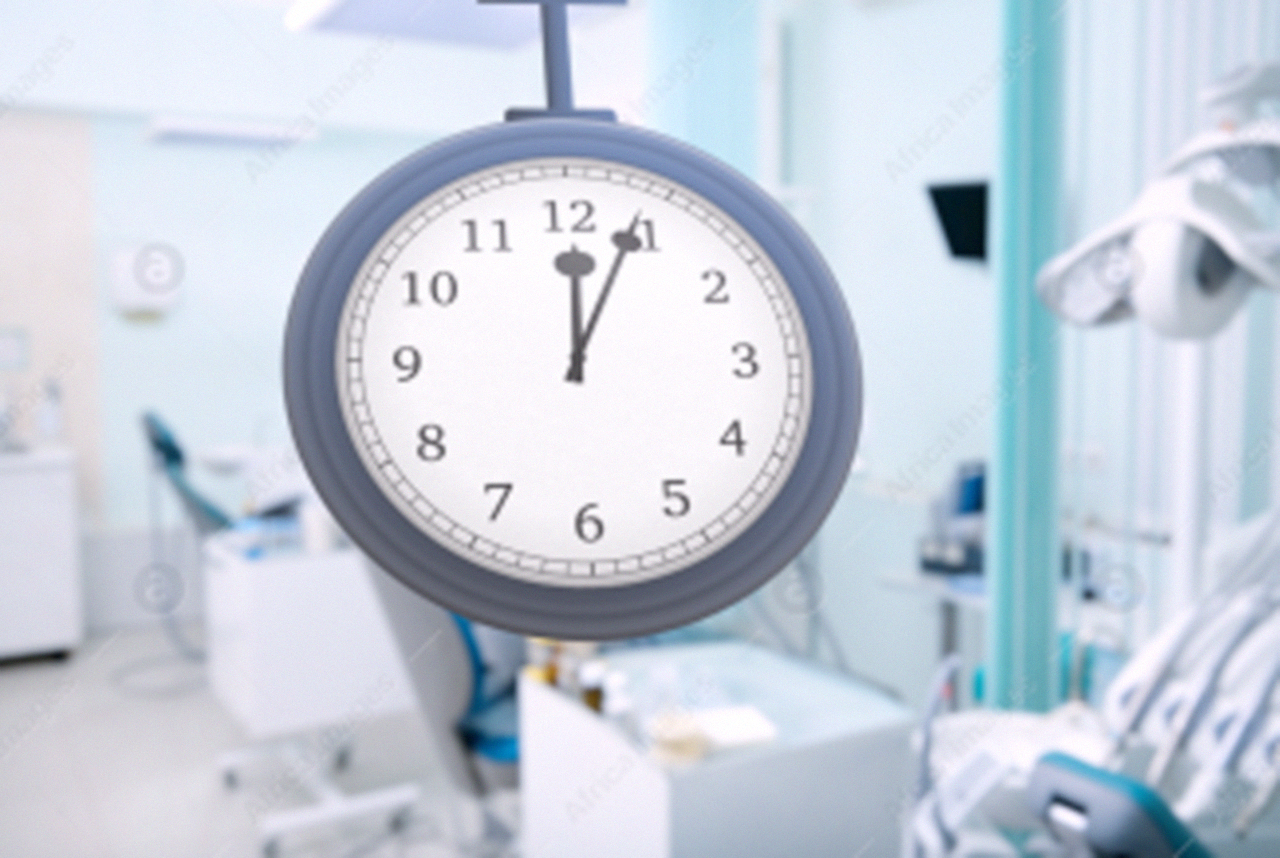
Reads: 12.04
